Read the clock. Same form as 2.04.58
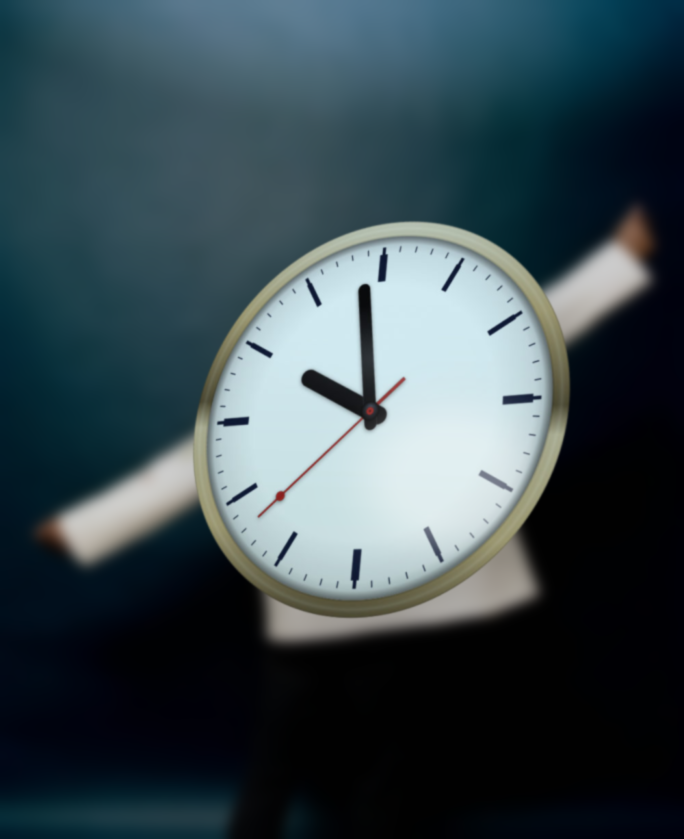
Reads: 9.58.38
